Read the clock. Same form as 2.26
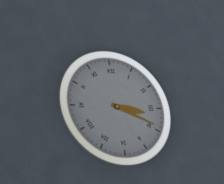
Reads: 3.19
